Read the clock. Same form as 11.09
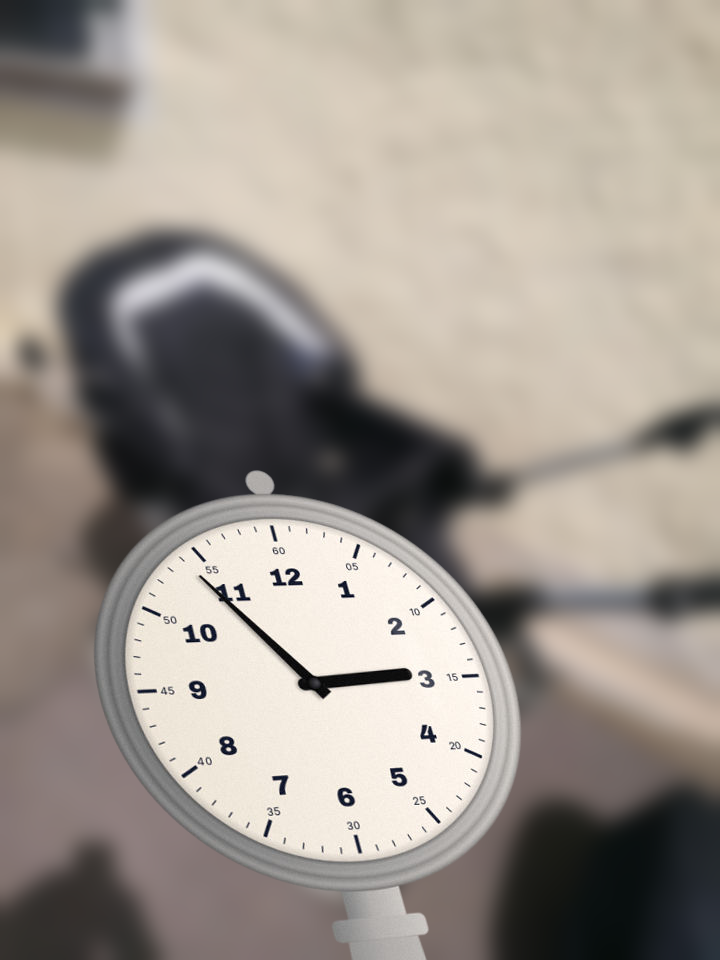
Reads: 2.54
